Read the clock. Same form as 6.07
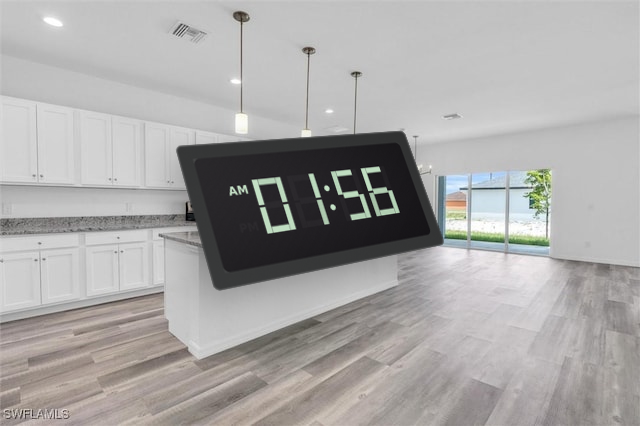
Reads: 1.56
